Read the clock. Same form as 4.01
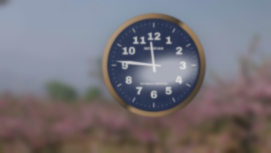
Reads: 11.46
